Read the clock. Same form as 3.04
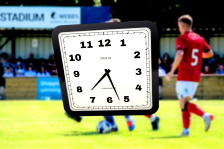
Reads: 7.27
